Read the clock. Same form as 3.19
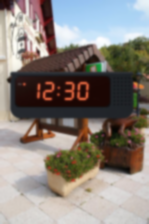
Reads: 12.30
